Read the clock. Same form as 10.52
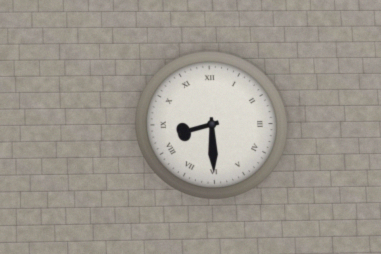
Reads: 8.30
